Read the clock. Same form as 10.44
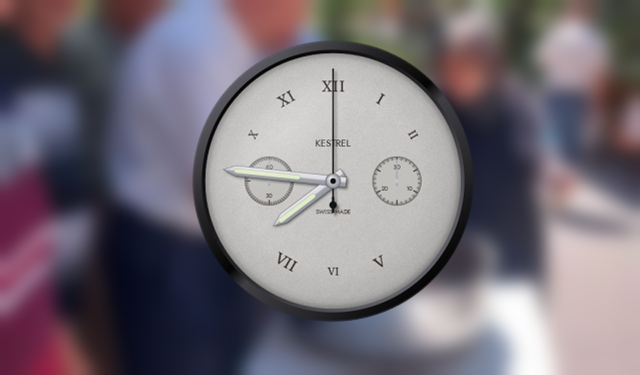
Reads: 7.46
